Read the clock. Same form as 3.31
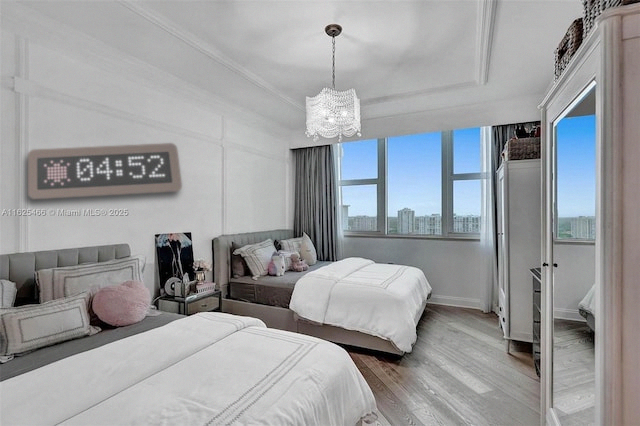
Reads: 4.52
